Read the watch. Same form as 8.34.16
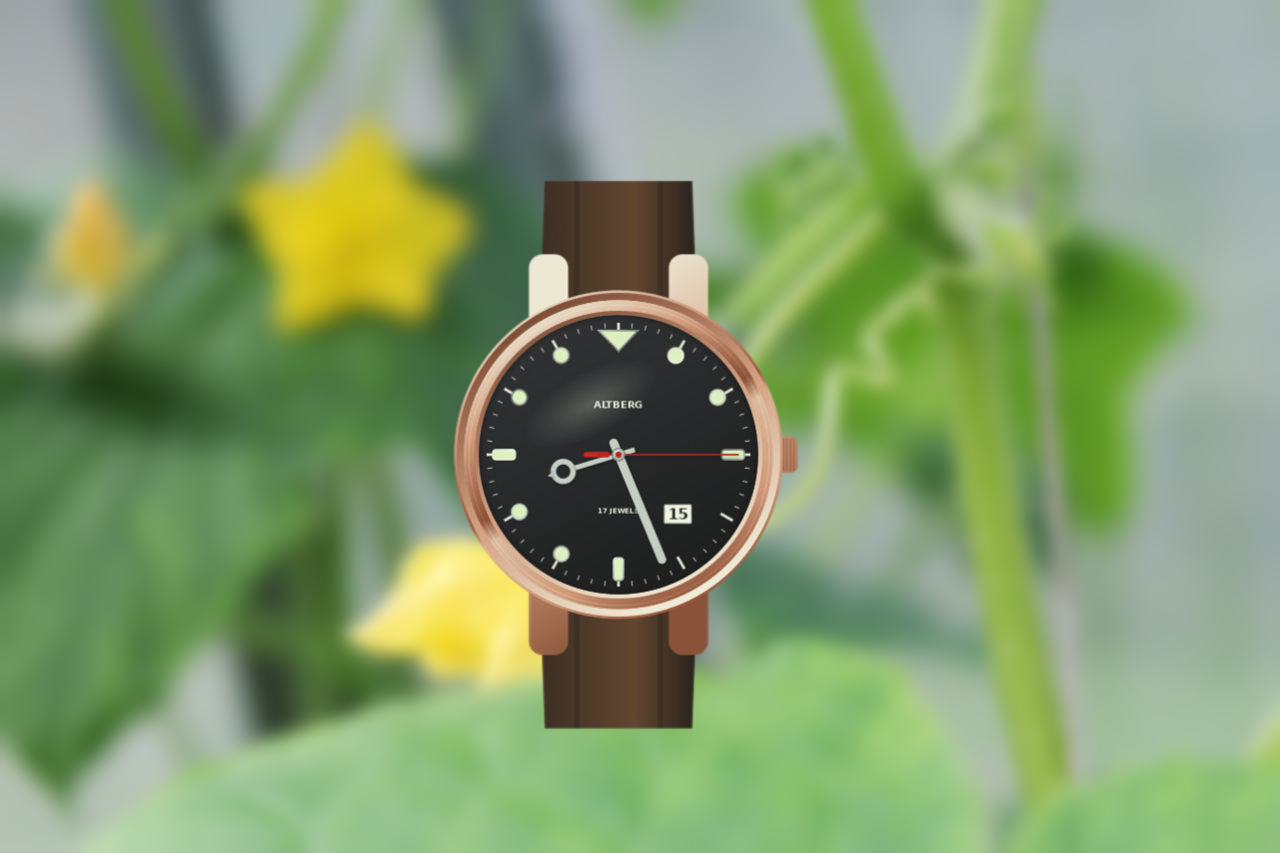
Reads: 8.26.15
